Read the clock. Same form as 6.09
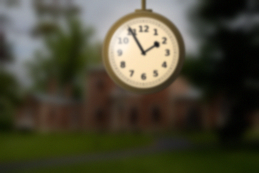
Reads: 1.55
